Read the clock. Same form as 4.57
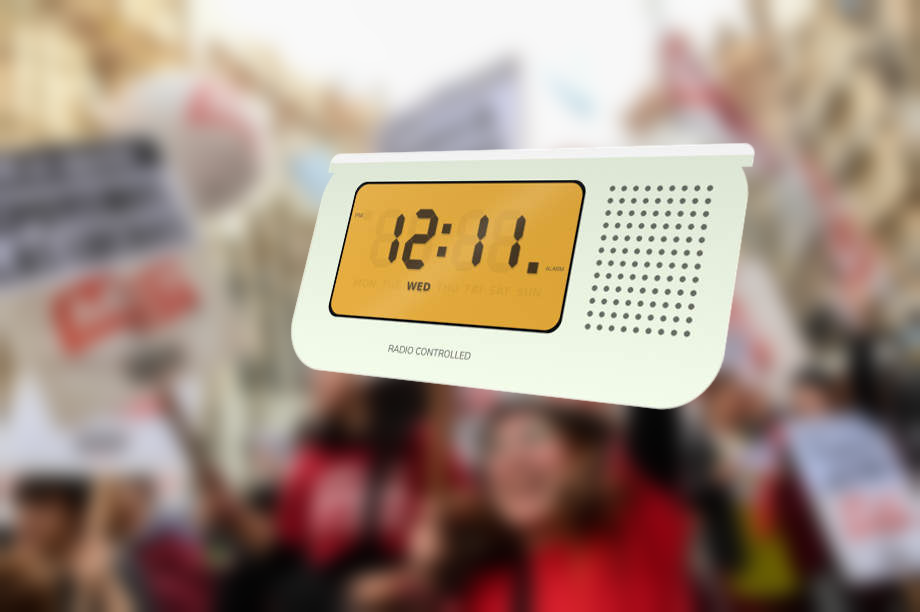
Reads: 12.11
